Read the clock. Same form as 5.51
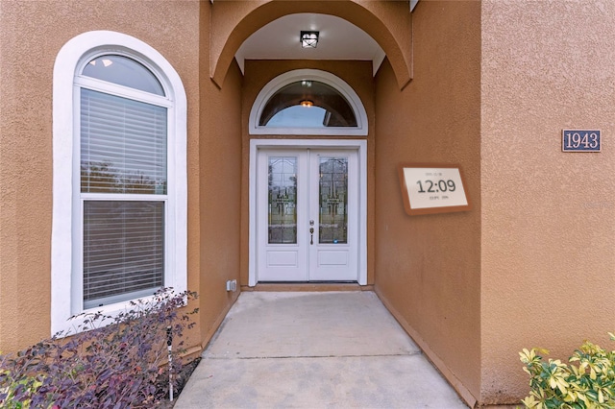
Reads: 12.09
